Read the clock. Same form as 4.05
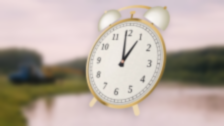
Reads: 12.59
